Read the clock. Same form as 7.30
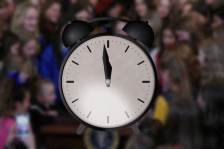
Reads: 11.59
